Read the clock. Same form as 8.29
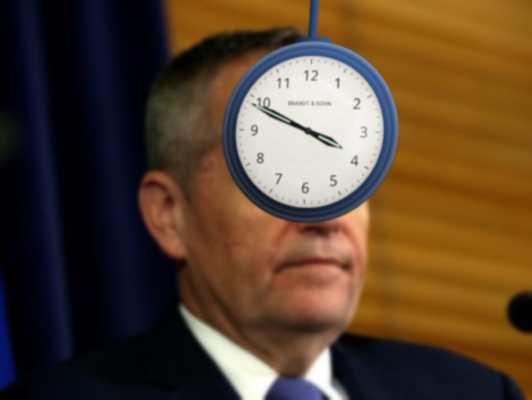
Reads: 3.49
